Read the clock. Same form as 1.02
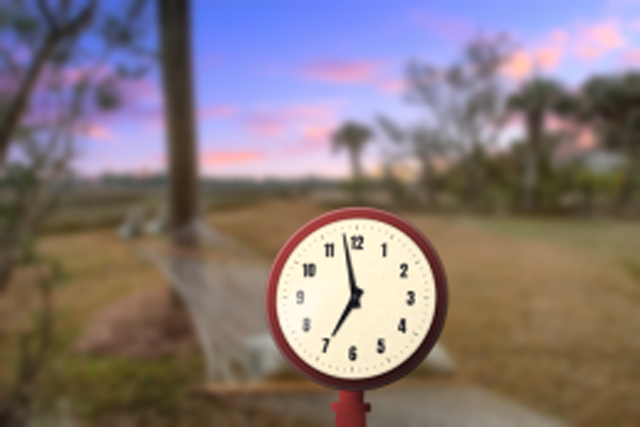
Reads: 6.58
